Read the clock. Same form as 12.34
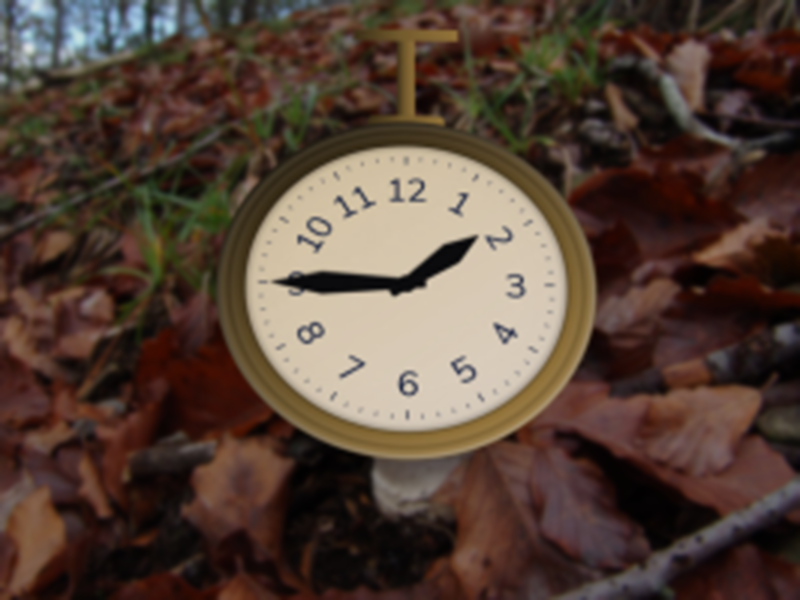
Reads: 1.45
